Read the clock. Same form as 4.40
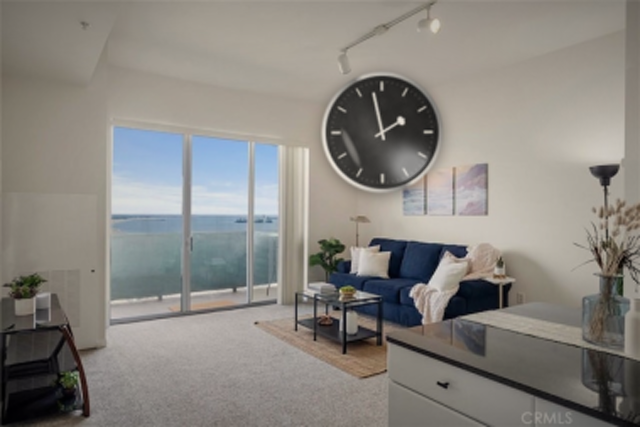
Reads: 1.58
